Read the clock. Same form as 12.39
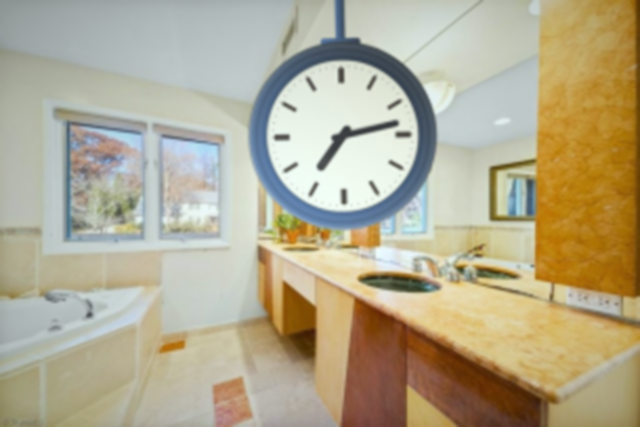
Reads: 7.13
